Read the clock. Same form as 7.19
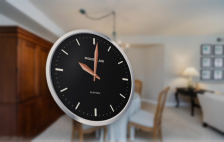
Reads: 10.01
